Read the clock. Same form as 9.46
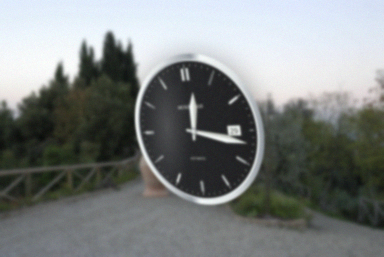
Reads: 12.17
